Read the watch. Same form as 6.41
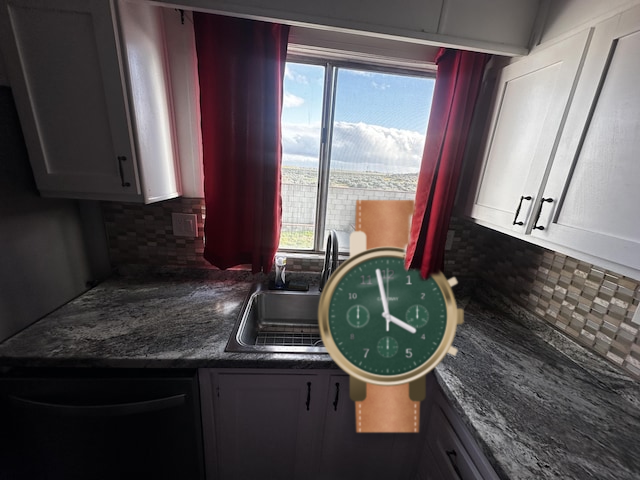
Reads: 3.58
